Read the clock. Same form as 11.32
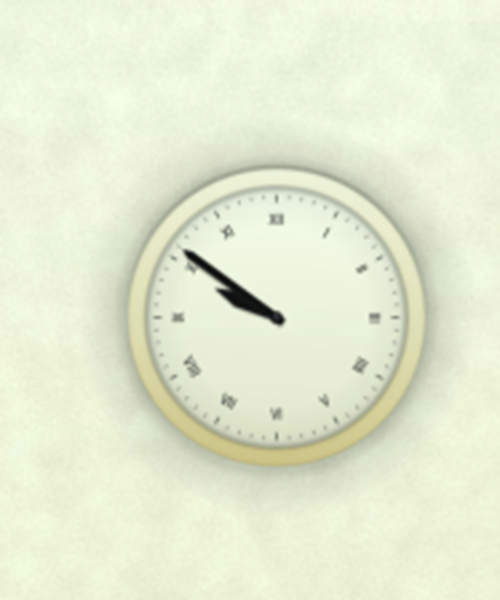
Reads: 9.51
